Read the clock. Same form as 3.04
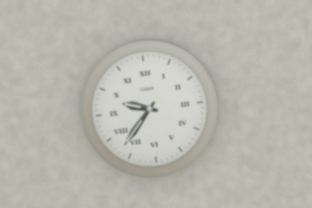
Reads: 9.37
